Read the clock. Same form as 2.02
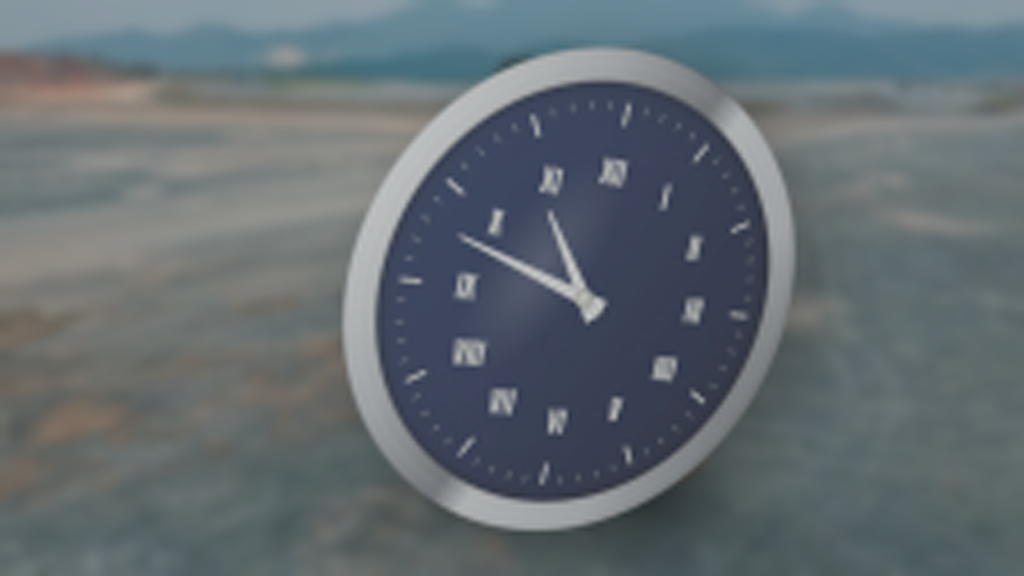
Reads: 10.48
